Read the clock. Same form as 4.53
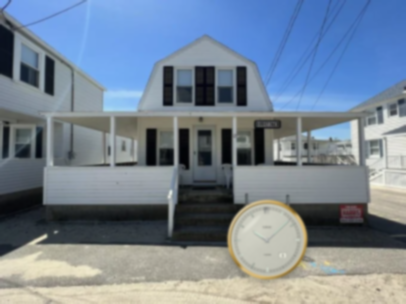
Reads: 10.08
